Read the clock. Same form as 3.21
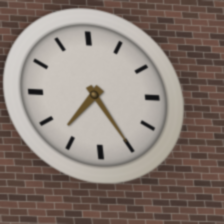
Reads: 7.25
